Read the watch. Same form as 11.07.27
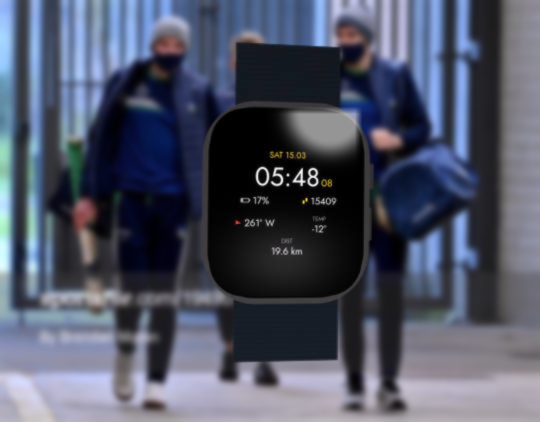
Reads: 5.48.08
